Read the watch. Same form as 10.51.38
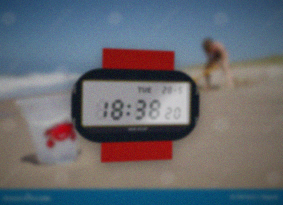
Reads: 18.38.20
